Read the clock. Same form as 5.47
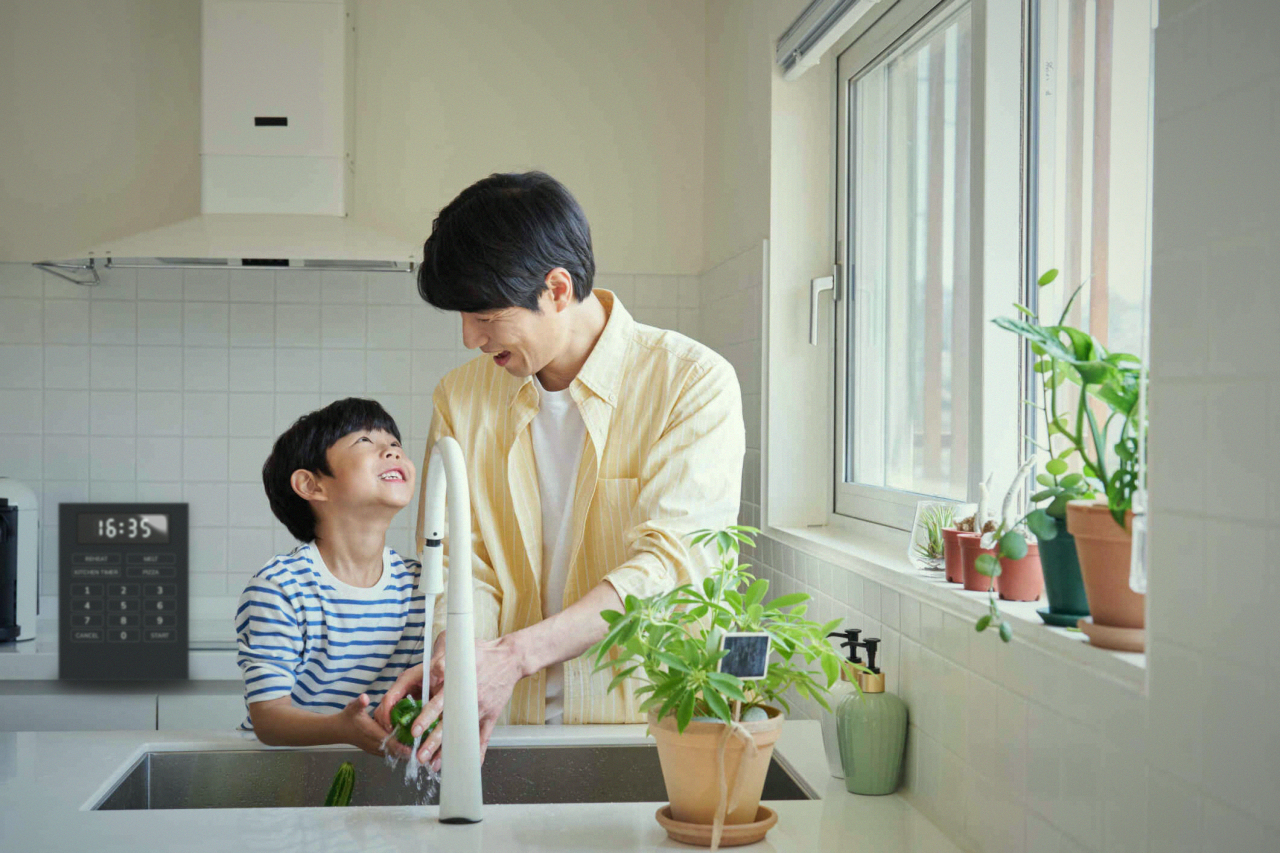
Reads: 16.35
